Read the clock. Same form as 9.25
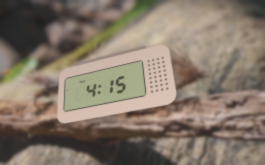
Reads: 4.15
